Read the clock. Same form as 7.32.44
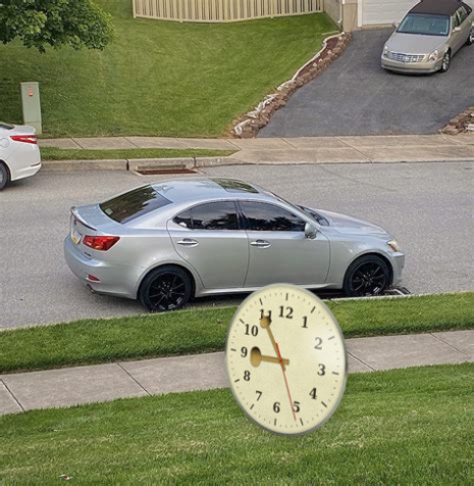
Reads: 8.54.26
